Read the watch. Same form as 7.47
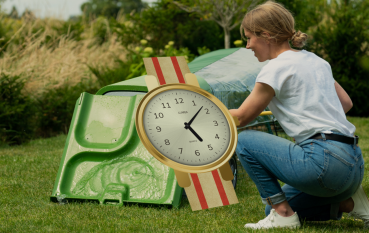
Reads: 5.08
